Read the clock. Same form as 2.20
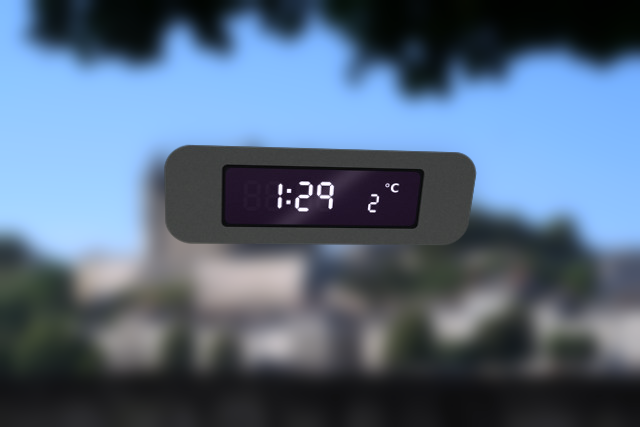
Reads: 1.29
